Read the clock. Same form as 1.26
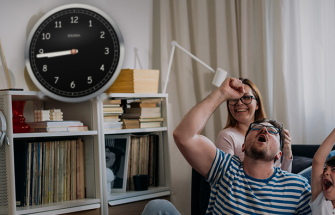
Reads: 8.44
